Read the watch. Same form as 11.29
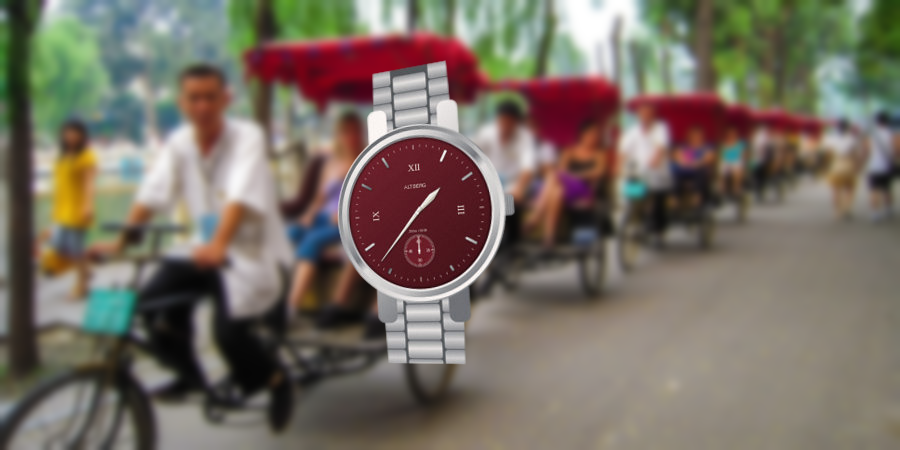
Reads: 1.37
